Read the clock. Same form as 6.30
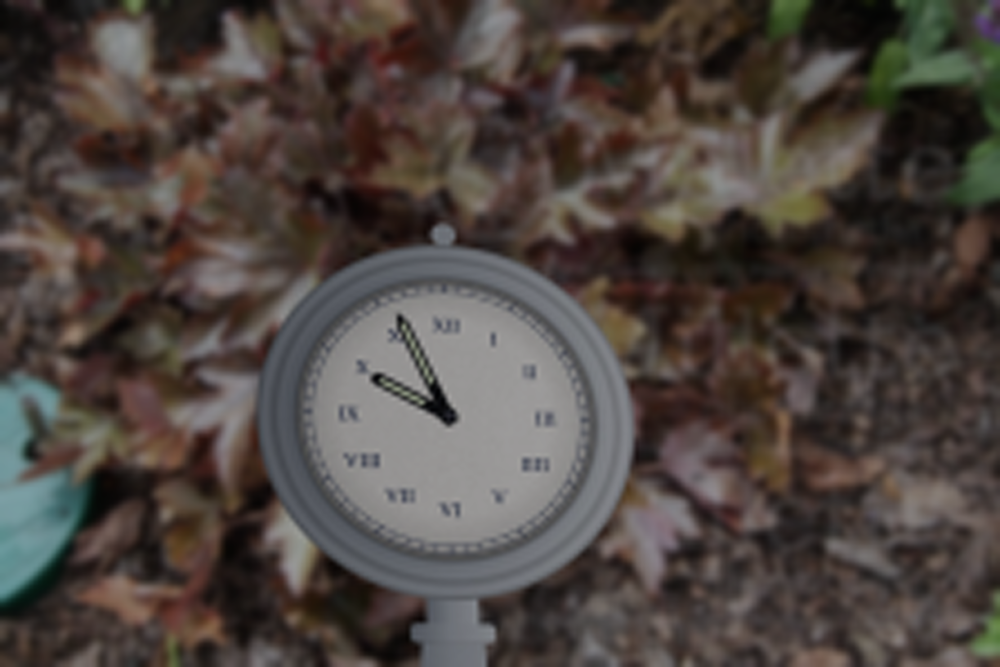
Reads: 9.56
